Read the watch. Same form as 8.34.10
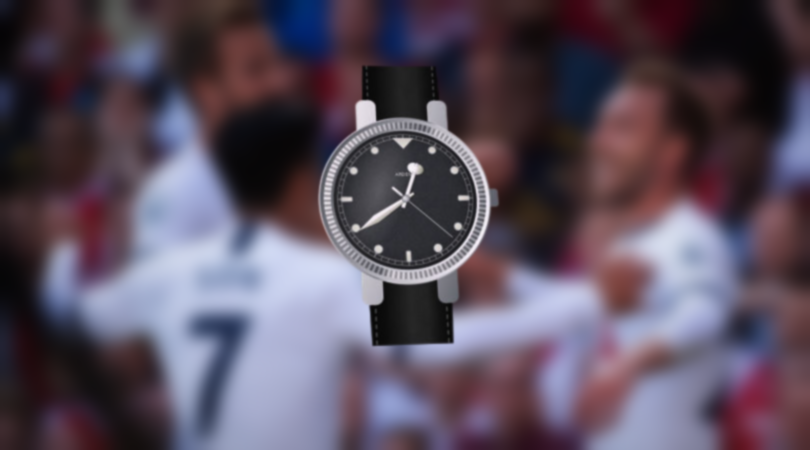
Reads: 12.39.22
